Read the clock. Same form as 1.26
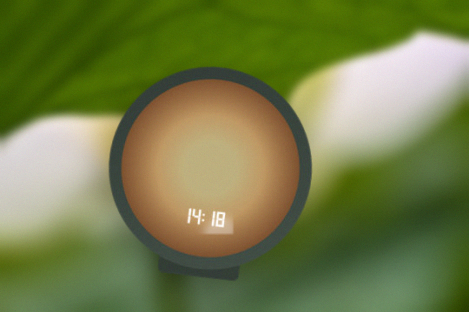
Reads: 14.18
